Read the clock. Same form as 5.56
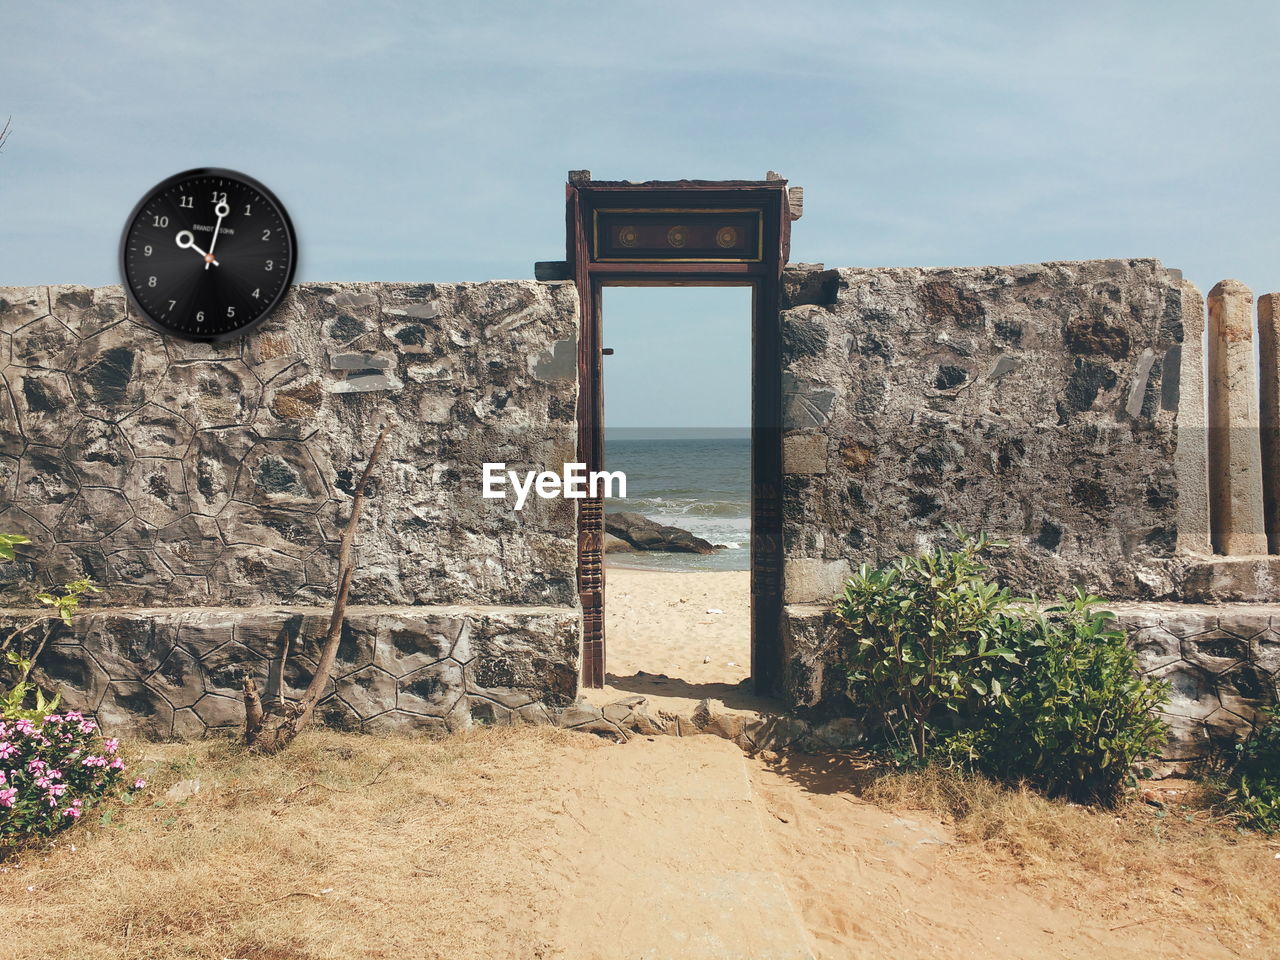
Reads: 10.01
